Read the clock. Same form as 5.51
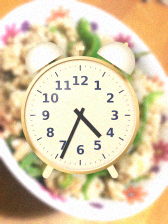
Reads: 4.34
